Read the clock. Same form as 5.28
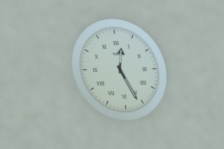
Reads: 12.26
